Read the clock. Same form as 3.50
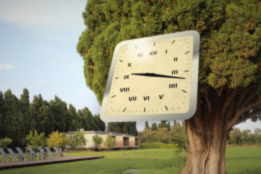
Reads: 9.17
